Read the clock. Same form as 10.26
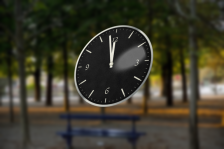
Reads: 11.58
